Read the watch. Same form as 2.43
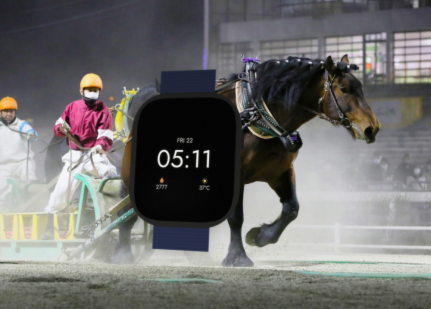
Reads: 5.11
